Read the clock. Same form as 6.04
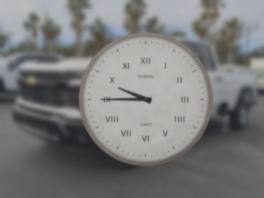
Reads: 9.45
